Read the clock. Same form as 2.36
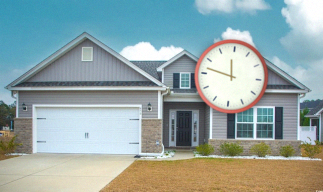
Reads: 11.47
